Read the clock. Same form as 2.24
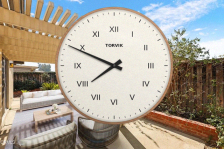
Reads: 7.49
